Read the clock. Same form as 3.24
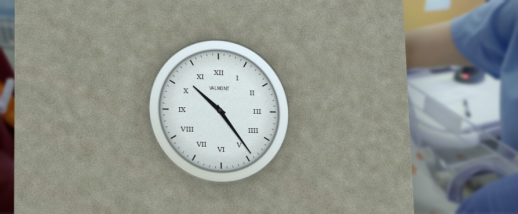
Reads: 10.24
